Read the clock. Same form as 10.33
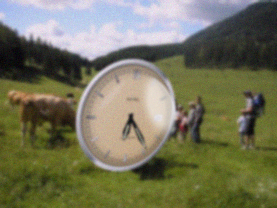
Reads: 6.24
